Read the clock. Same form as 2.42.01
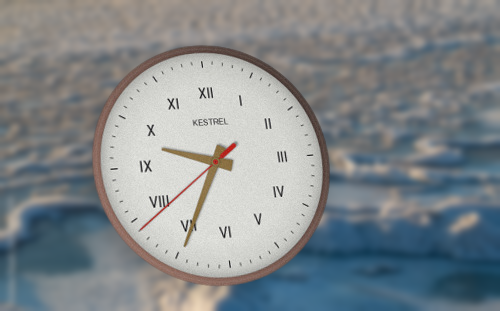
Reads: 9.34.39
